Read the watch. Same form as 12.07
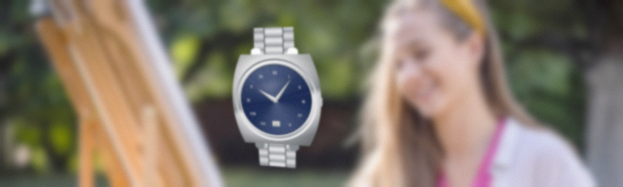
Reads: 10.06
